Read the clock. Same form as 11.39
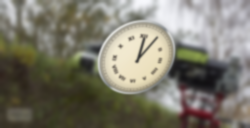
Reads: 12.05
